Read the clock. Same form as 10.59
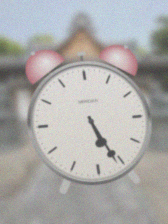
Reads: 5.26
